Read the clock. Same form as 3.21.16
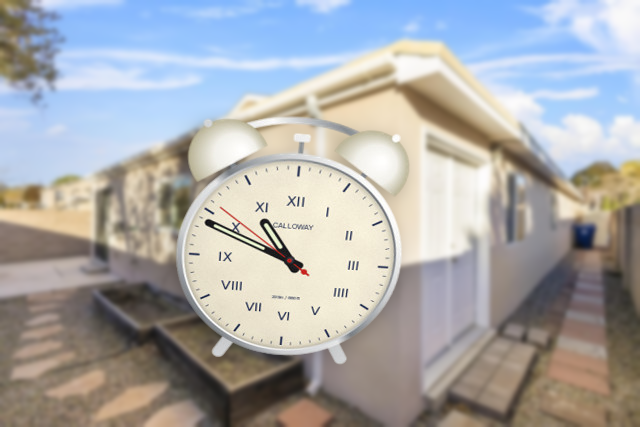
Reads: 10.48.51
